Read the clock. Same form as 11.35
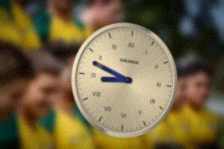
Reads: 8.48
